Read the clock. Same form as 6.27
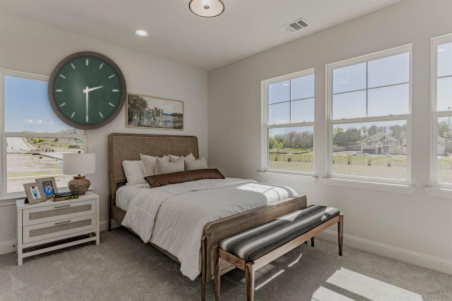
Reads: 2.30
